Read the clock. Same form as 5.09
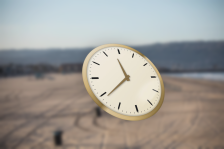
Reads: 11.39
